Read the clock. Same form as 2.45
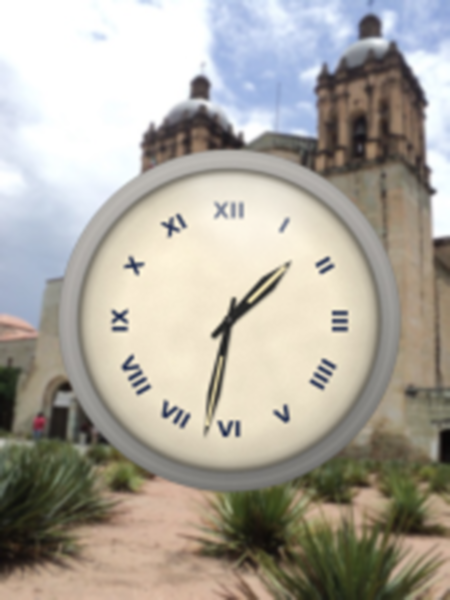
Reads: 1.32
